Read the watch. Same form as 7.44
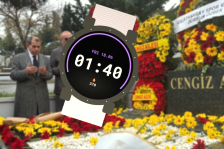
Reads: 1.40
